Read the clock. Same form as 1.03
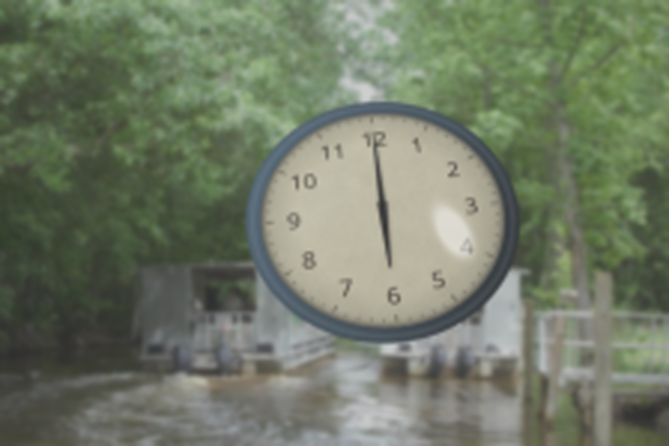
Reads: 6.00
